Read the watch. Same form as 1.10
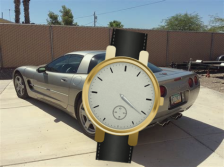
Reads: 4.21
